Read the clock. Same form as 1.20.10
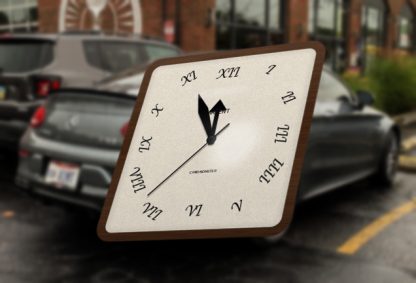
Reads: 11.55.37
